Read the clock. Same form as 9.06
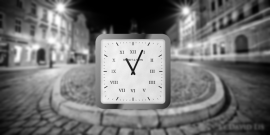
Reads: 11.04
